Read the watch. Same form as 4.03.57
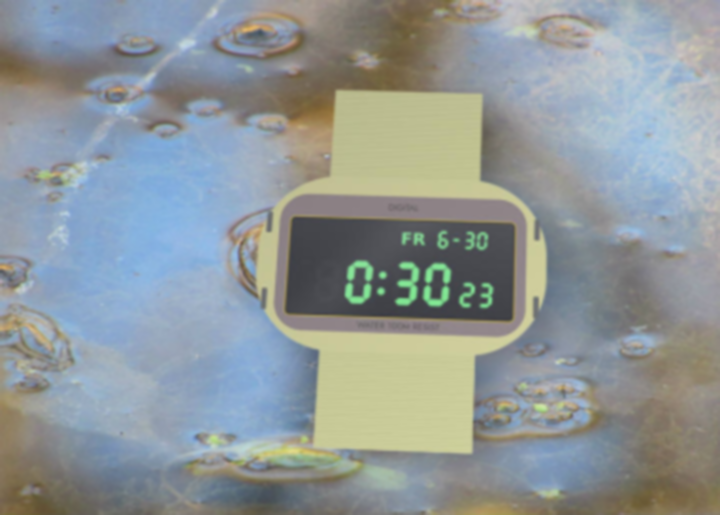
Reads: 0.30.23
